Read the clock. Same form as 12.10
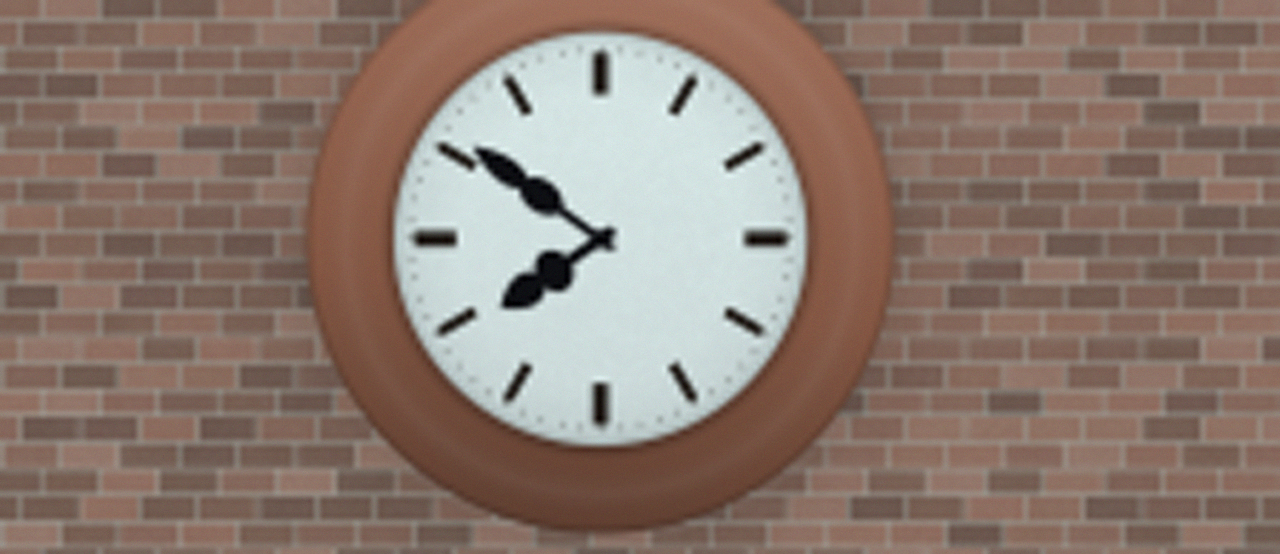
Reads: 7.51
